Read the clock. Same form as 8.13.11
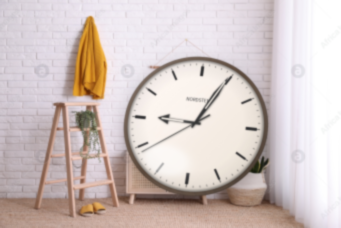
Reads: 9.04.39
